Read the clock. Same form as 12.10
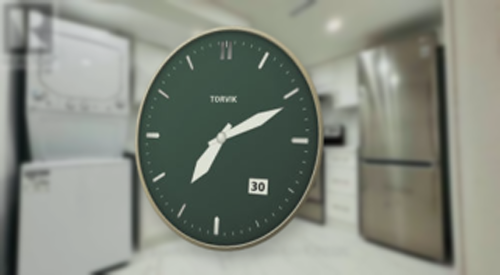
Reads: 7.11
